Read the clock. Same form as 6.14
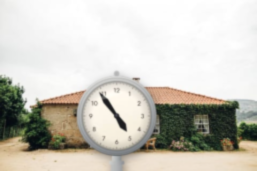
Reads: 4.54
